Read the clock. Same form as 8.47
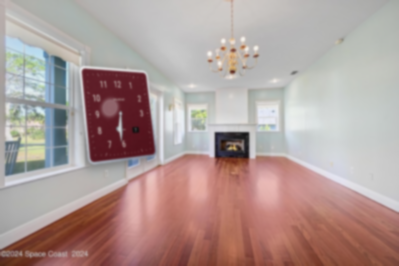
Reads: 6.31
